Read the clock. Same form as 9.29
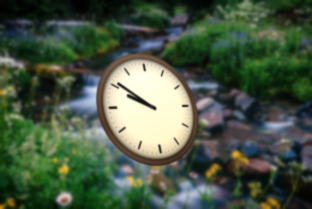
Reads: 9.51
